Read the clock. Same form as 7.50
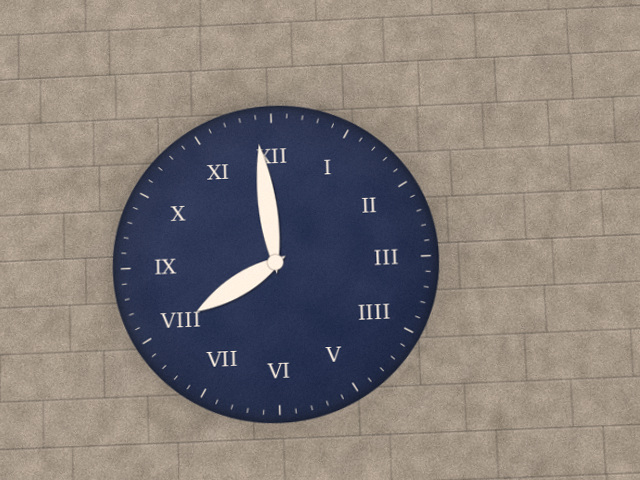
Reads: 7.59
